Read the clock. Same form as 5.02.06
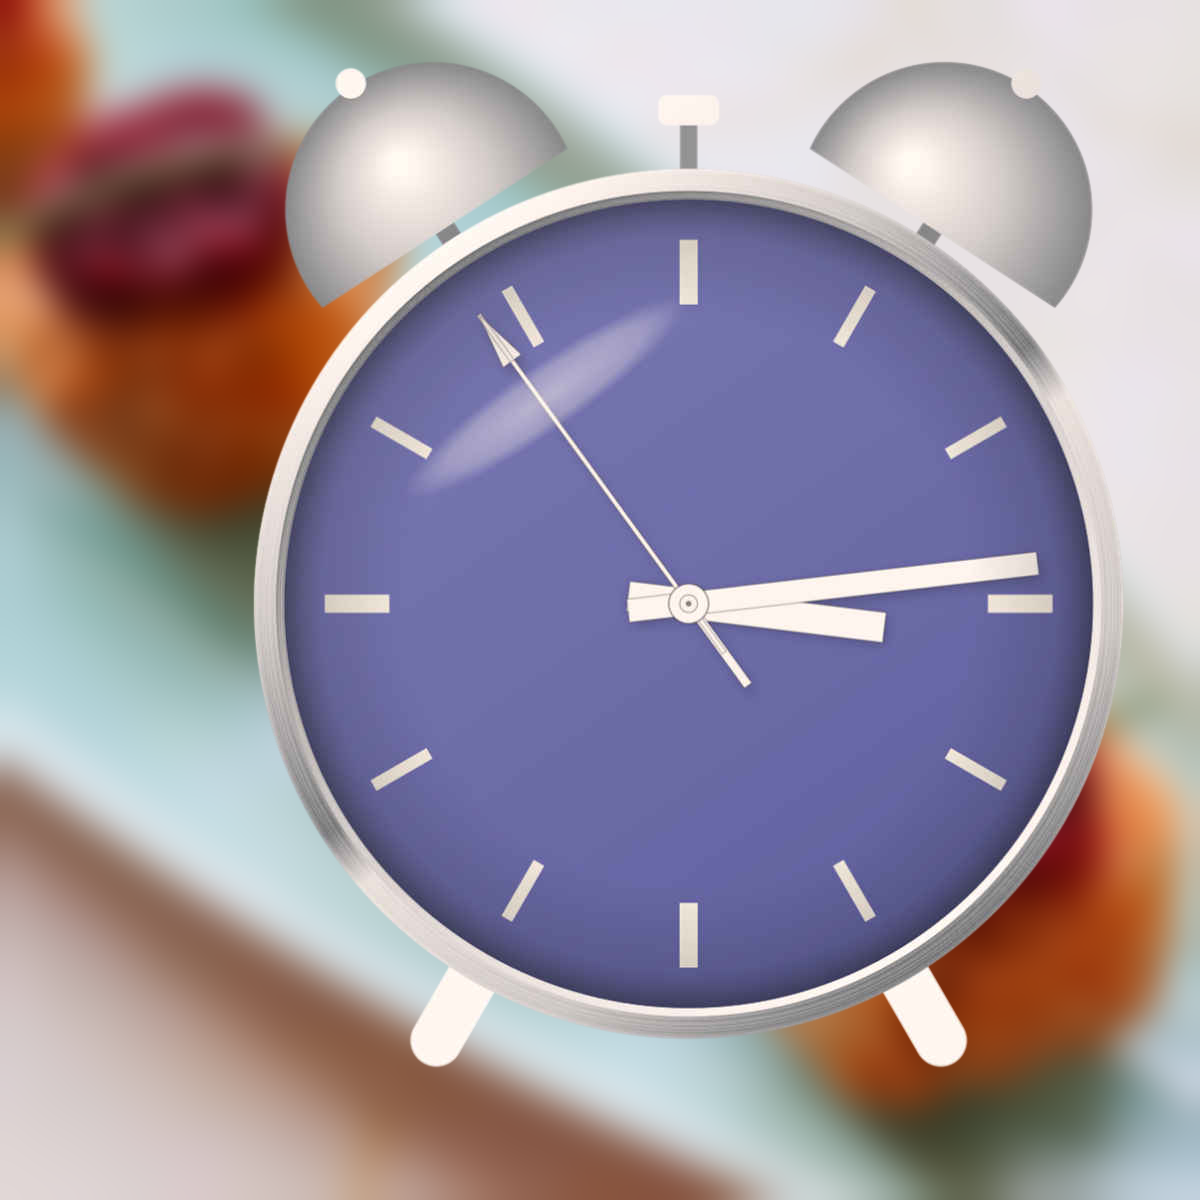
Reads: 3.13.54
